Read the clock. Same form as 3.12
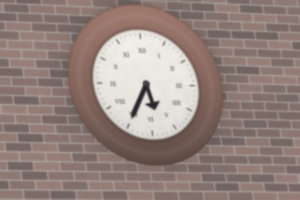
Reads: 5.35
